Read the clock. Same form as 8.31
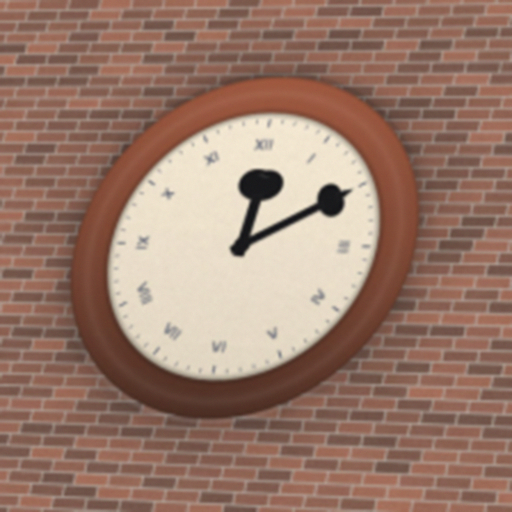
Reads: 12.10
